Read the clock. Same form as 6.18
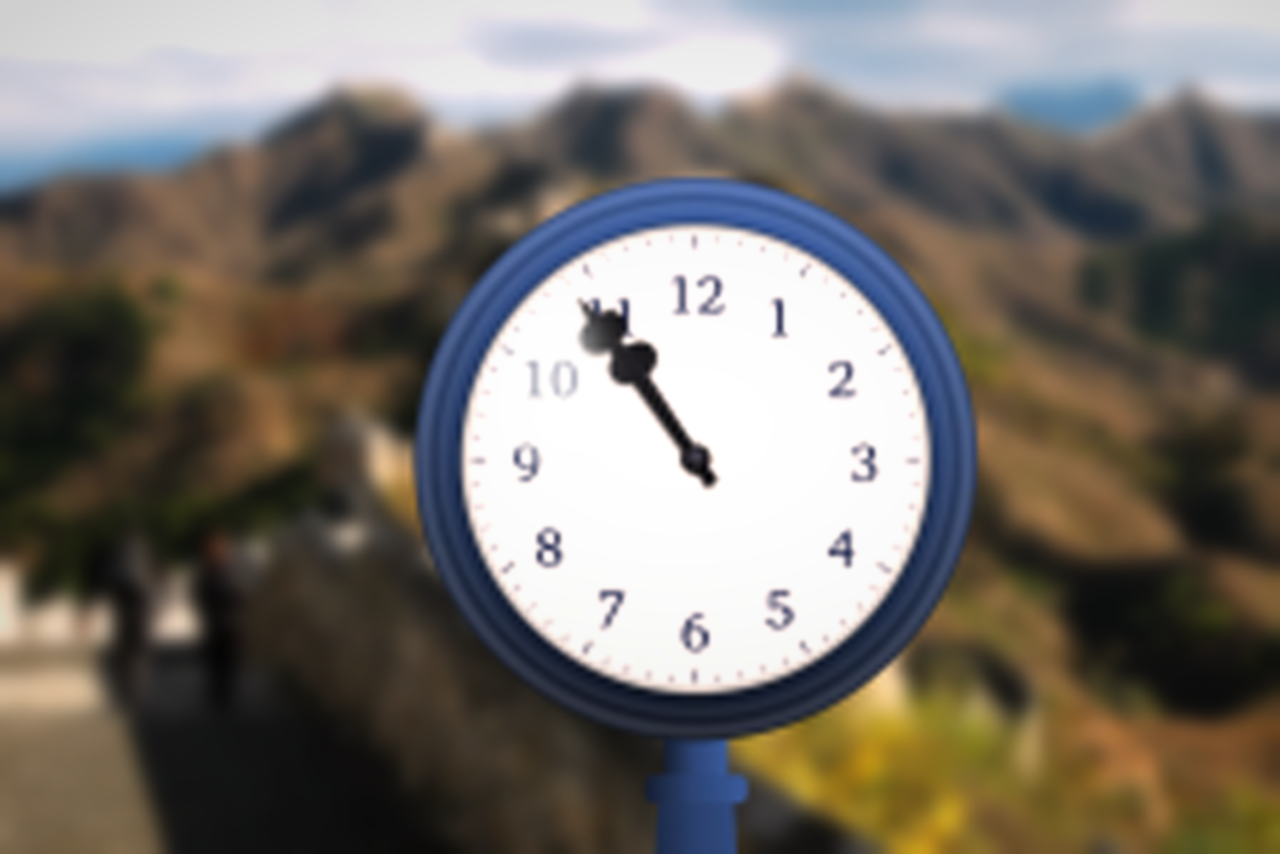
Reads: 10.54
